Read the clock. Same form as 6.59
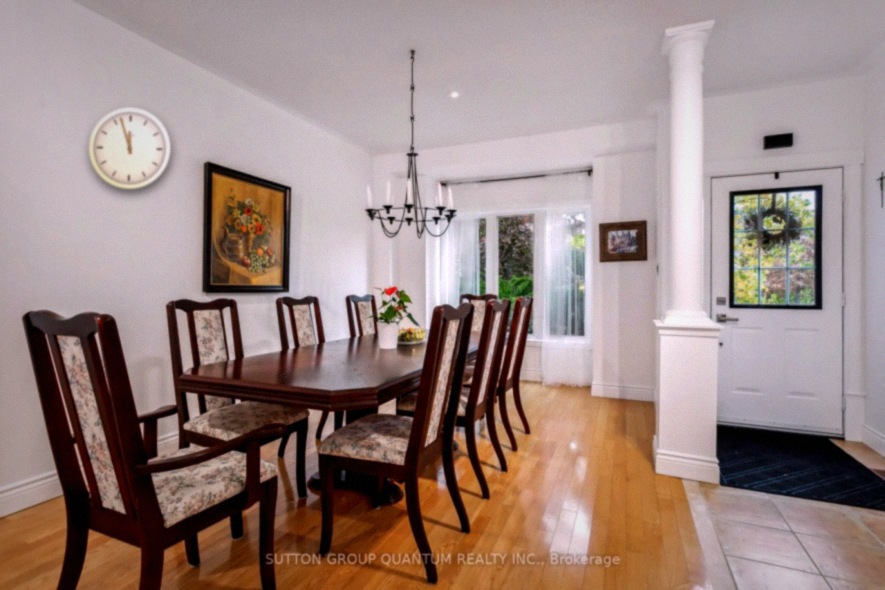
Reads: 11.57
